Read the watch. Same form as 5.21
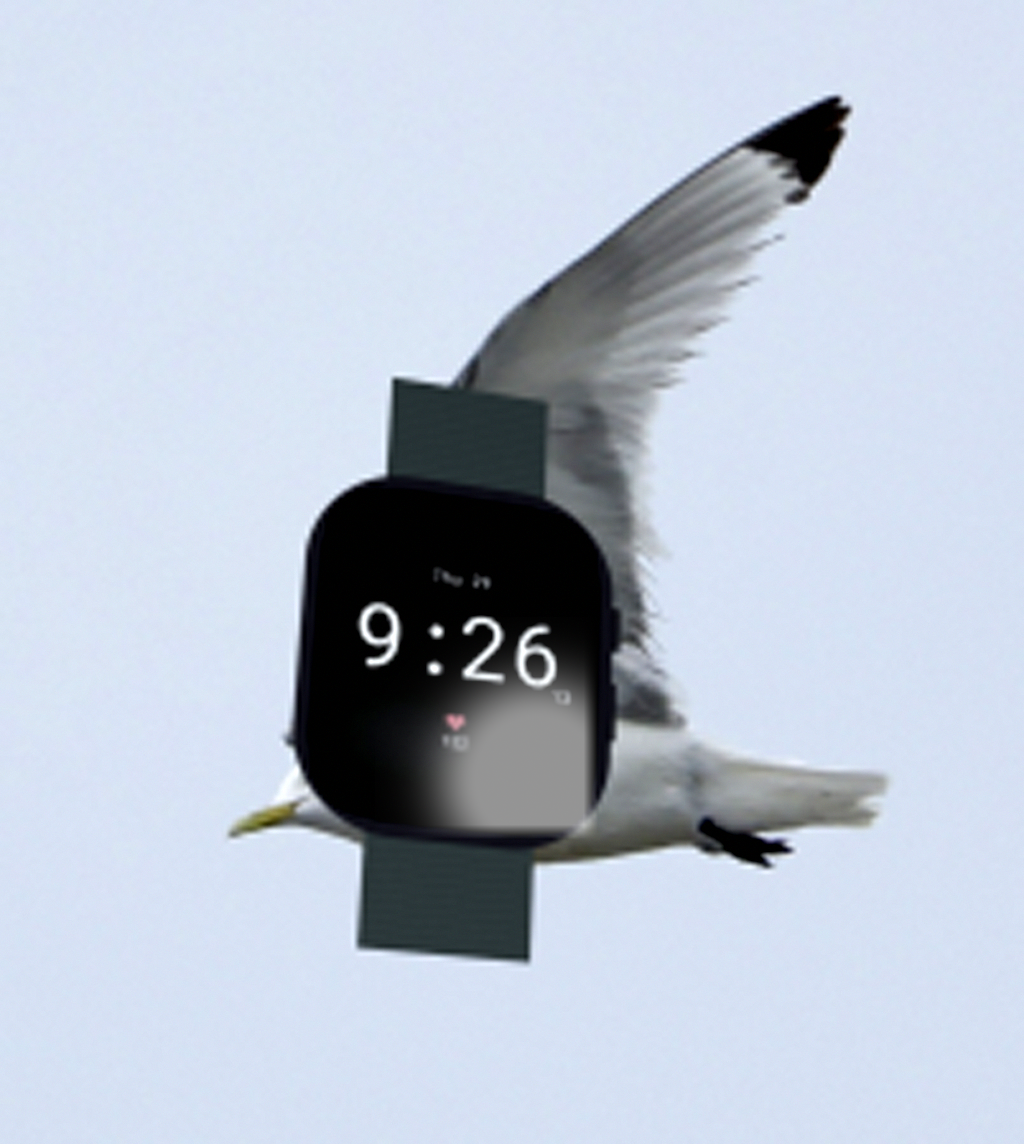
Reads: 9.26
